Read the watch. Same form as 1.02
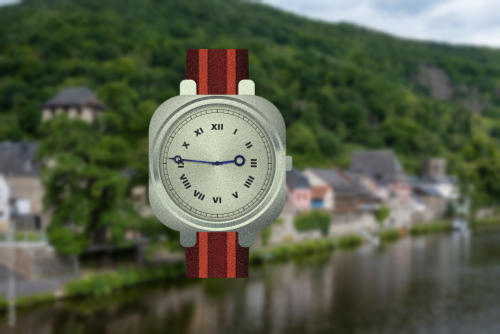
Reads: 2.46
